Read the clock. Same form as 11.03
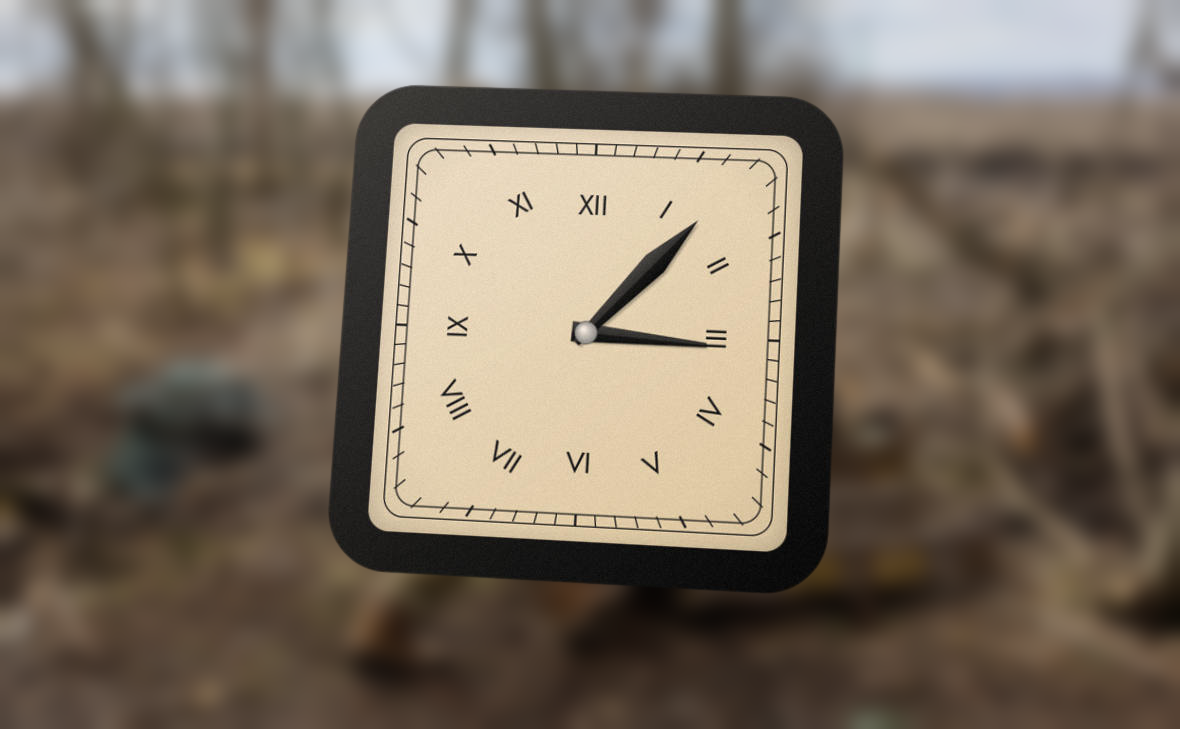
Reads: 3.07
